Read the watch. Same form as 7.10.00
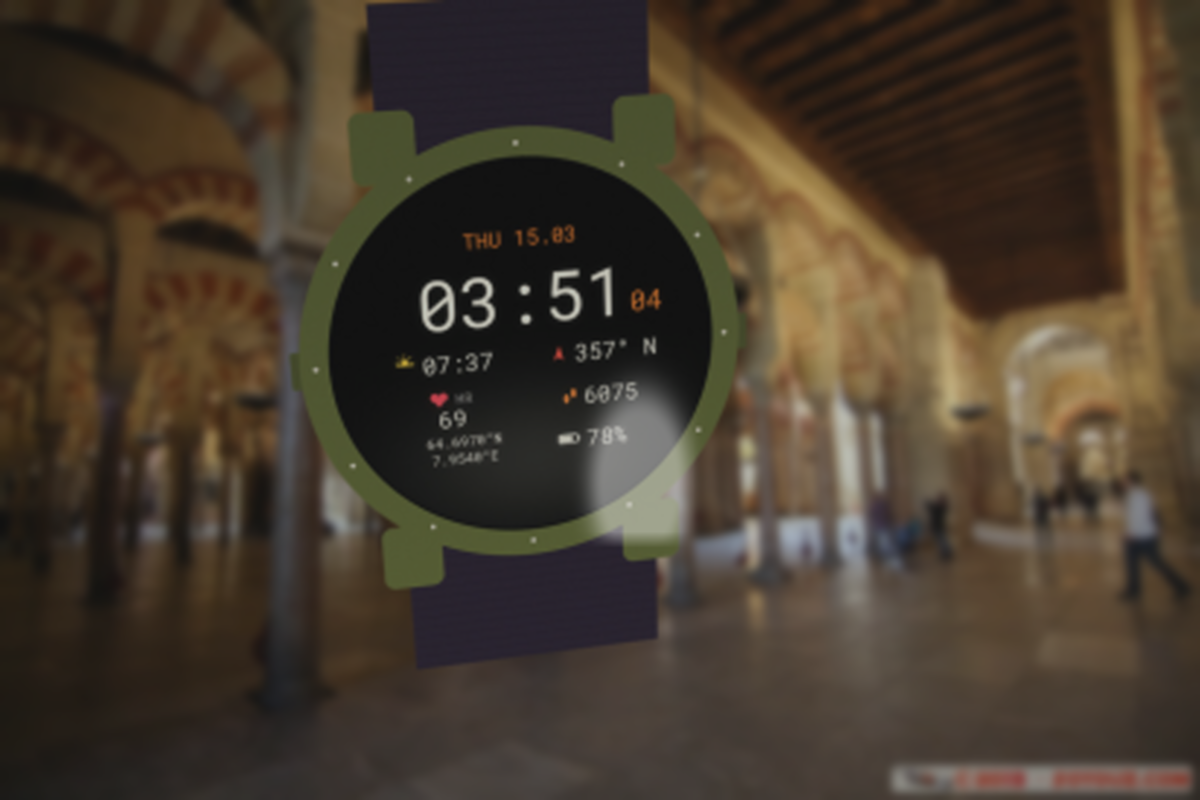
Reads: 3.51.04
